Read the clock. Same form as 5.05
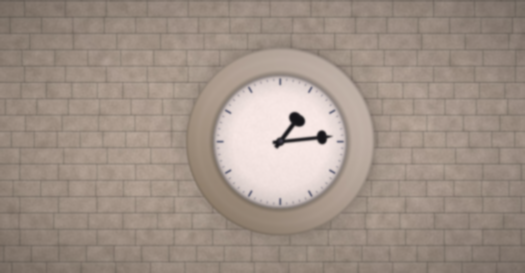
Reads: 1.14
